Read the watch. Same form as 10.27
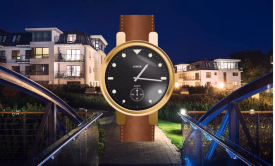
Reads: 1.16
